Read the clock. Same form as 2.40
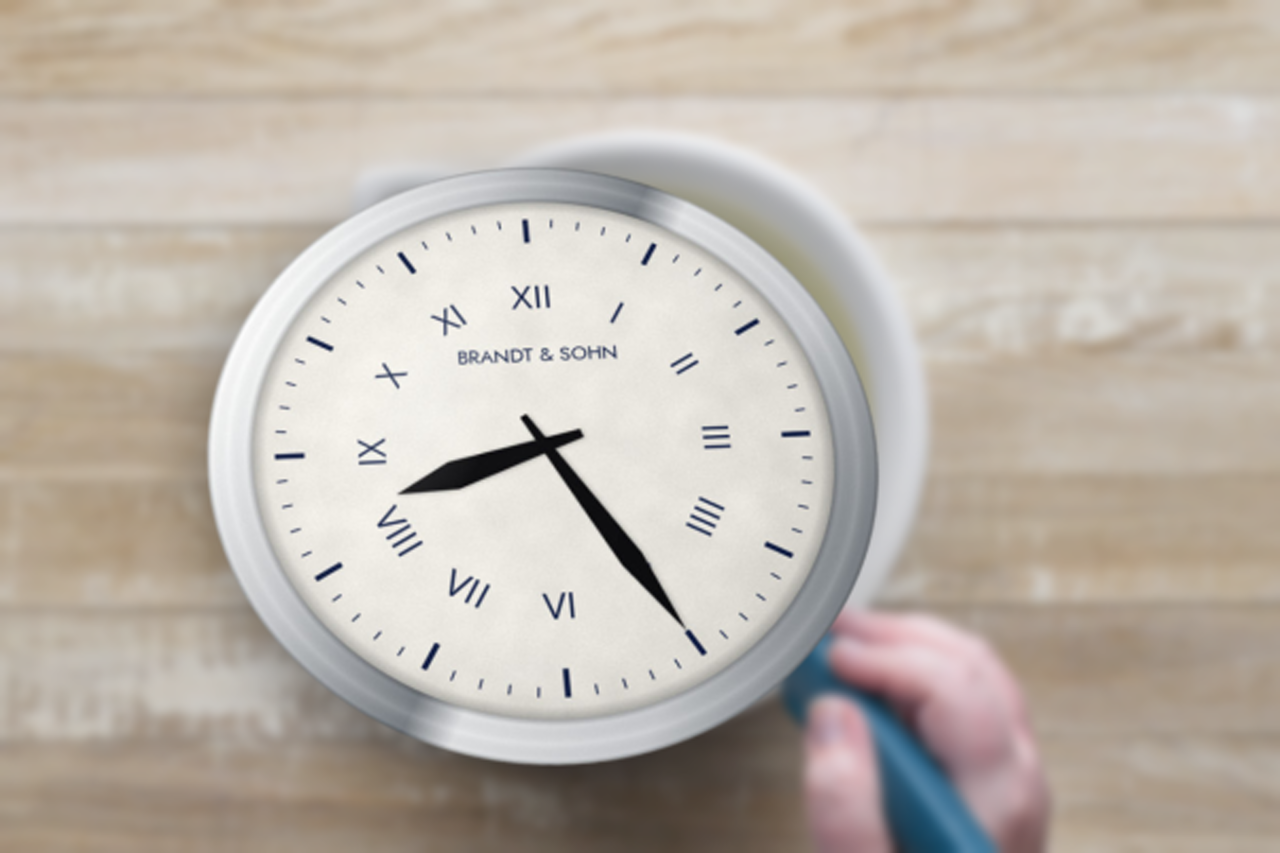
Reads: 8.25
